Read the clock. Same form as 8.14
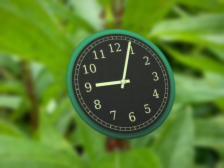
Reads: 9.04
